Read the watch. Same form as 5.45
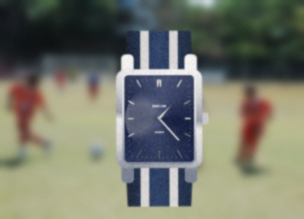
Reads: 1.23
